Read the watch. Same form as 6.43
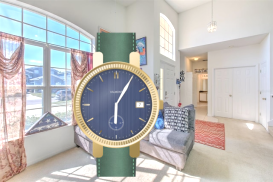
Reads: 6.05
